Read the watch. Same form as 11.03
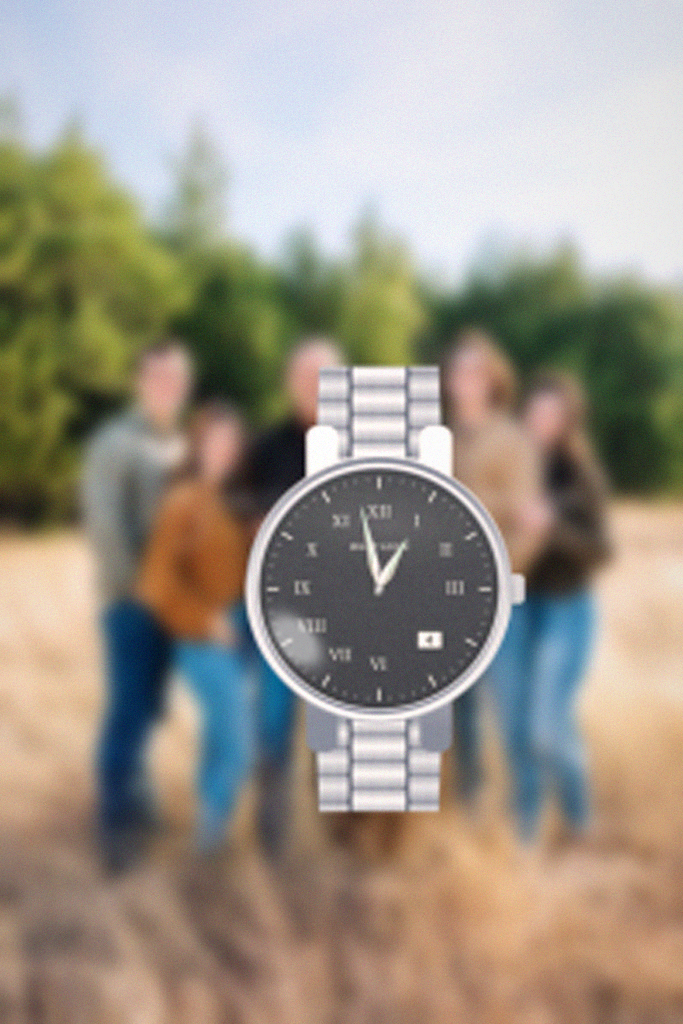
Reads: 12.58
